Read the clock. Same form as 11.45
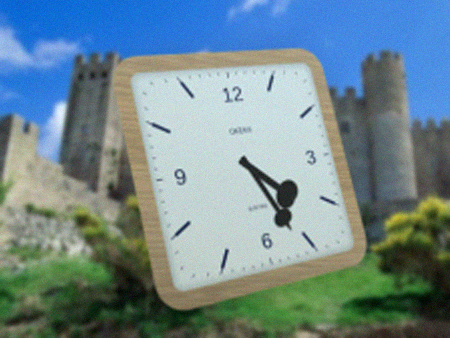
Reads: 4.26
